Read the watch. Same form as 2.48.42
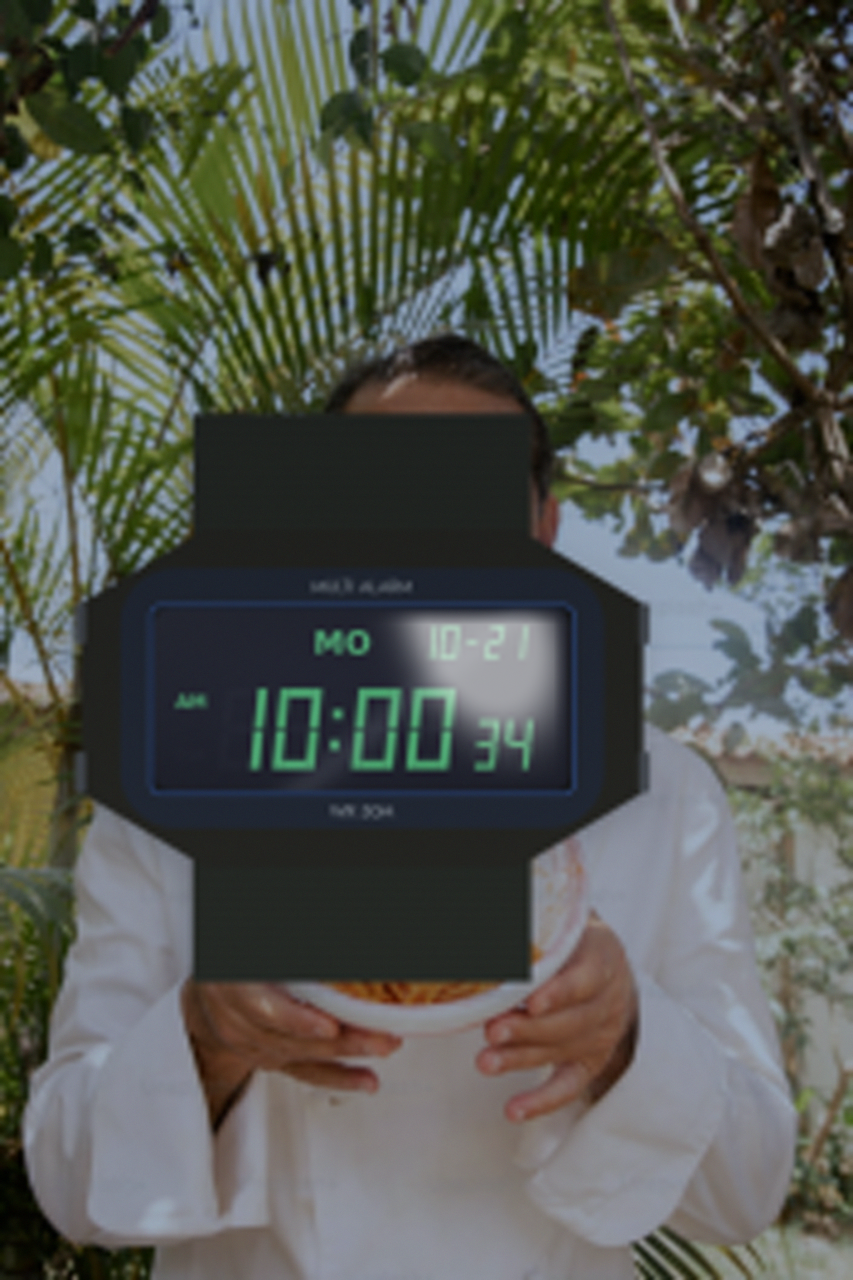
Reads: 10.00.34
